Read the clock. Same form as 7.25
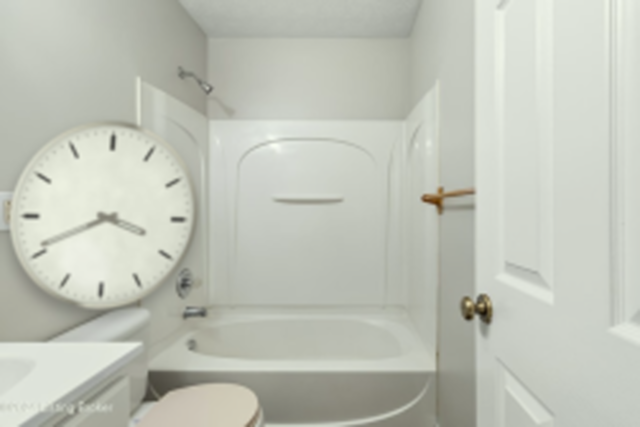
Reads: 3.41
